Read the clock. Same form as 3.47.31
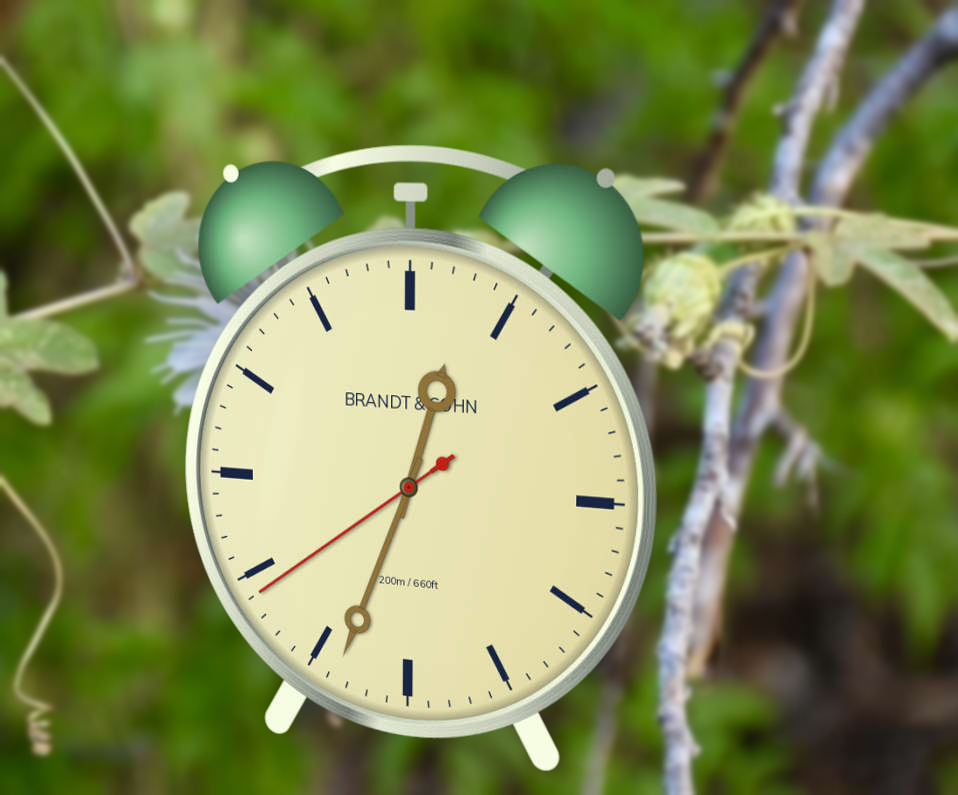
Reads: 12.33.39
